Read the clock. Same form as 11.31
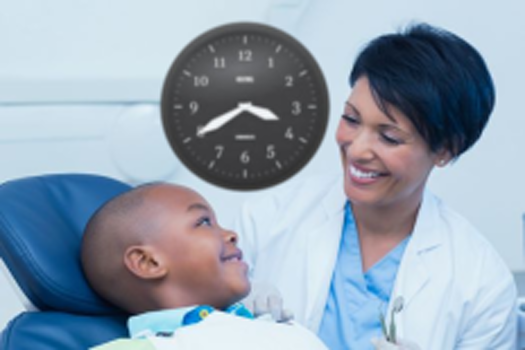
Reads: 3.40
